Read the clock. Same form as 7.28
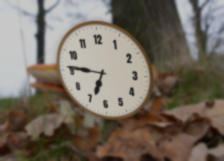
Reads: 6.46
